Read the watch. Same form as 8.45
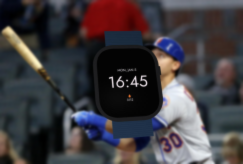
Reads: 16.45
